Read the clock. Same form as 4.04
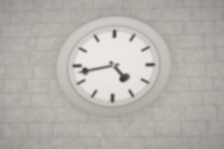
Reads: 4.43
